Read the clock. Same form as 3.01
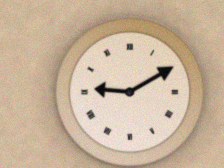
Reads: 9.10
